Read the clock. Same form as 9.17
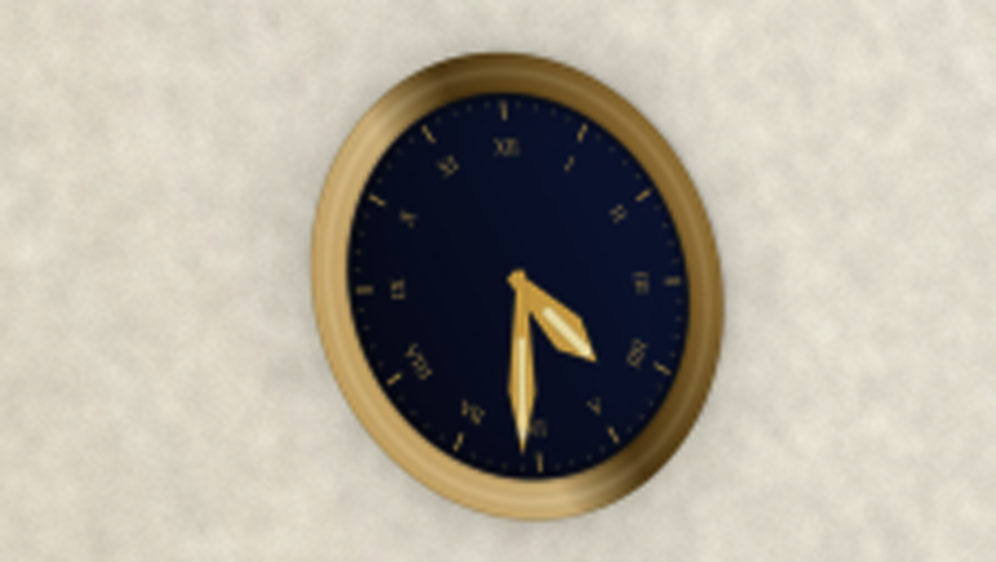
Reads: 4.31
